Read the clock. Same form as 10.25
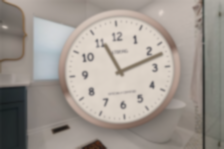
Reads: 11.12
